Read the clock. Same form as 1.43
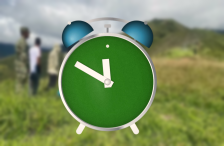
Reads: 11.50
